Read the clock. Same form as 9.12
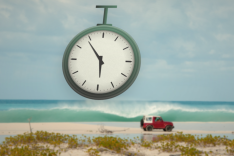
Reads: 5.54
